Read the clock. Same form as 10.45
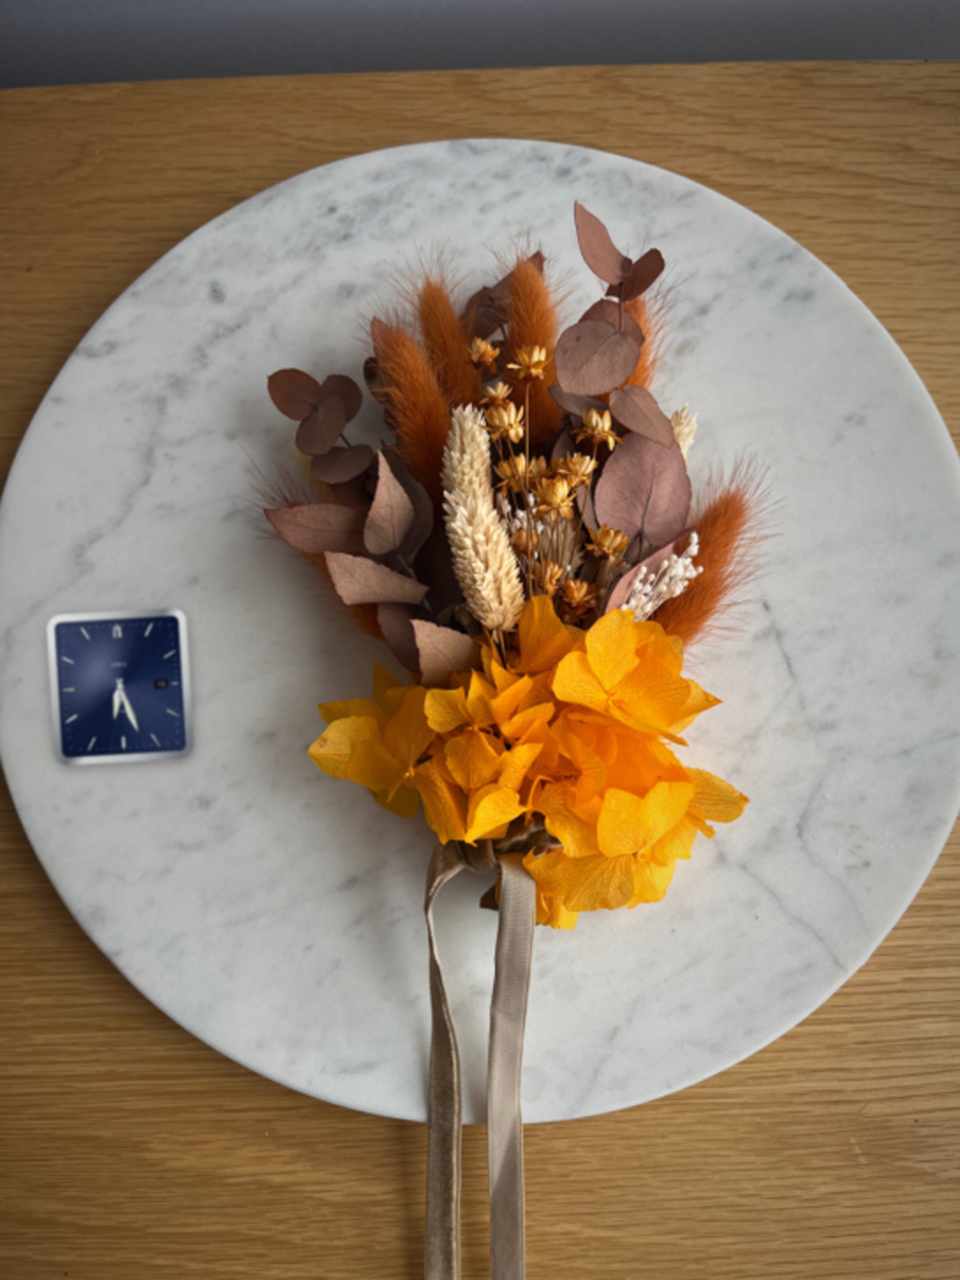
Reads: 6.27
